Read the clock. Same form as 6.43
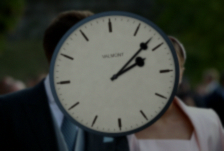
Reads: 2.08
